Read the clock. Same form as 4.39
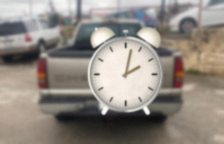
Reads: 2.02
